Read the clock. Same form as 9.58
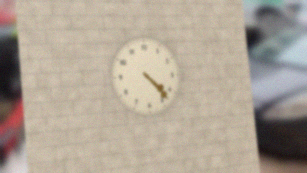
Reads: 4.23
